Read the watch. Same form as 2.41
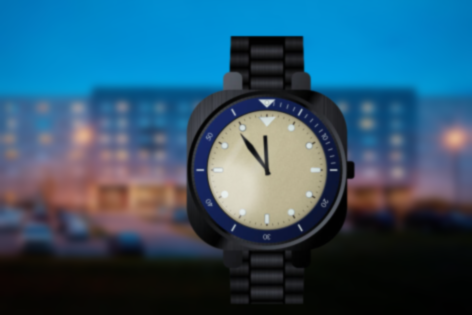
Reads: 11.54
